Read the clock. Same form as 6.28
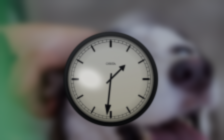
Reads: 1.31
